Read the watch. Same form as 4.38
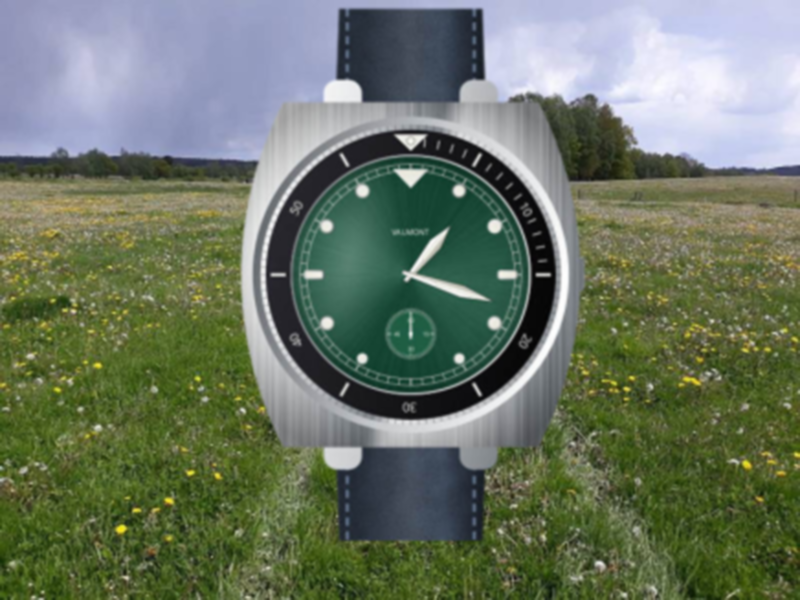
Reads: 1.18
